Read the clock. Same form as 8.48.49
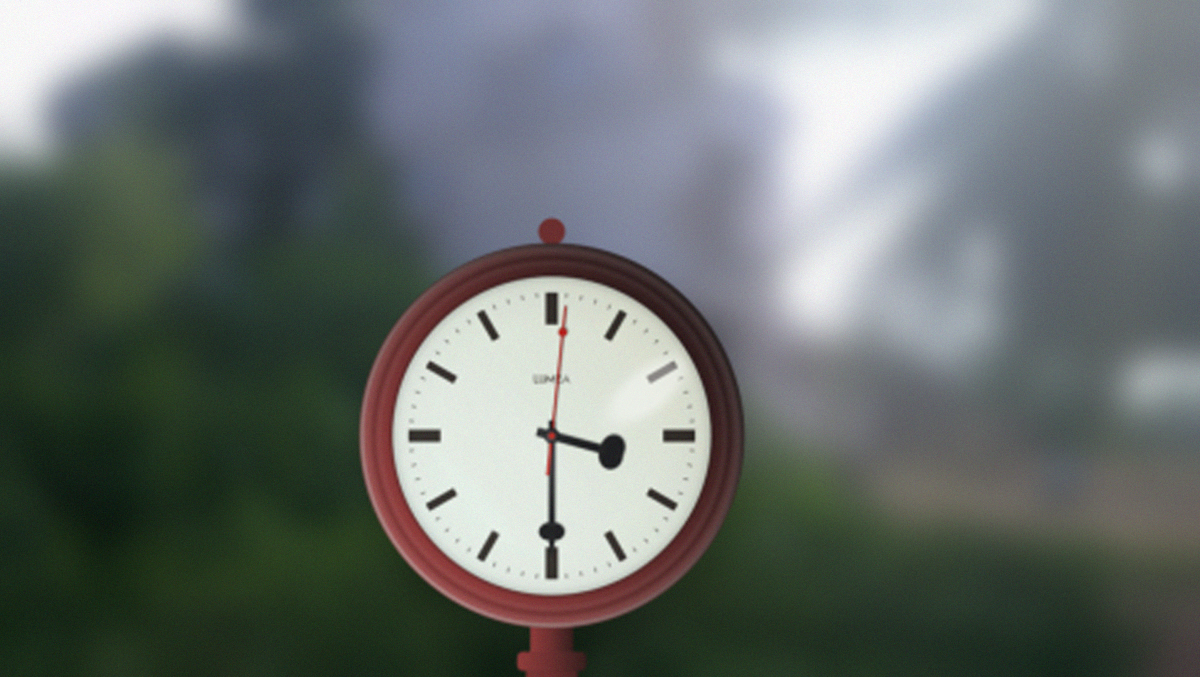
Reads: 3.30.01
